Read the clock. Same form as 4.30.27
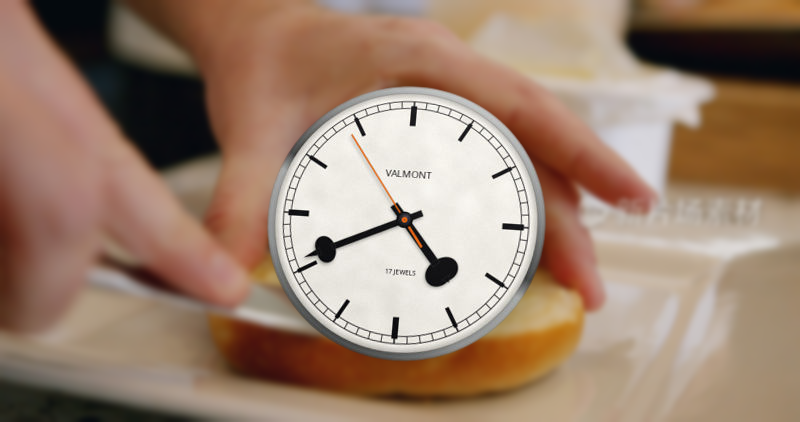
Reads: 4.40.54
